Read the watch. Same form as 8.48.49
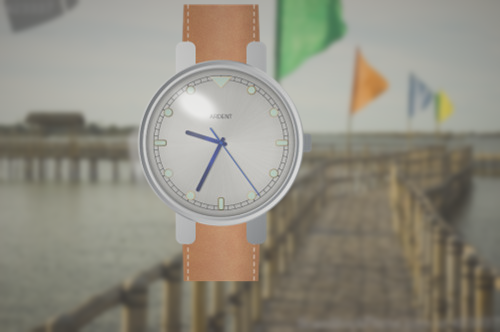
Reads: 9.34.24
